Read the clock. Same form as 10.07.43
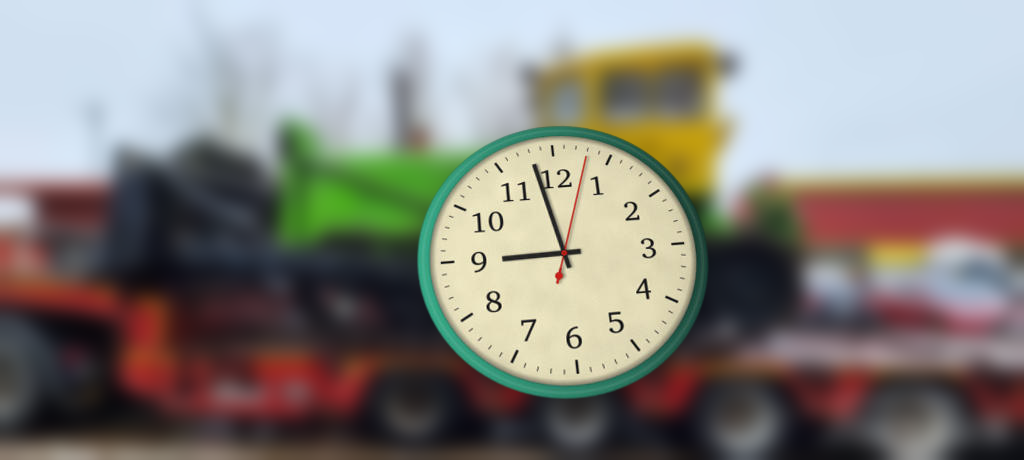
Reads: 8.58.03
